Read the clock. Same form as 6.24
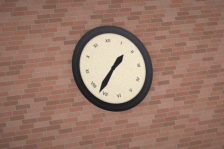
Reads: 1.37
